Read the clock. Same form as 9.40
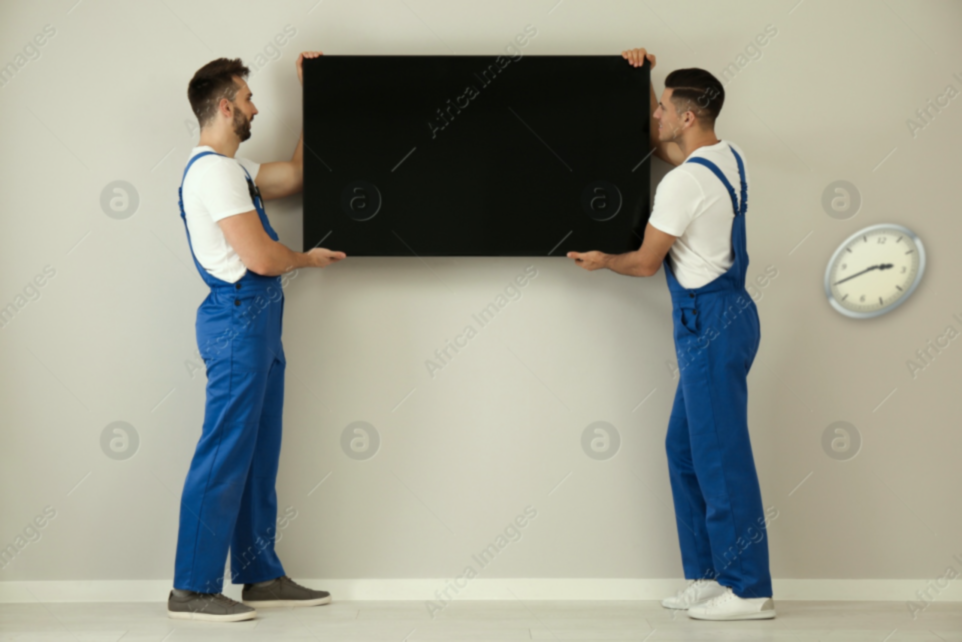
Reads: 2.40
